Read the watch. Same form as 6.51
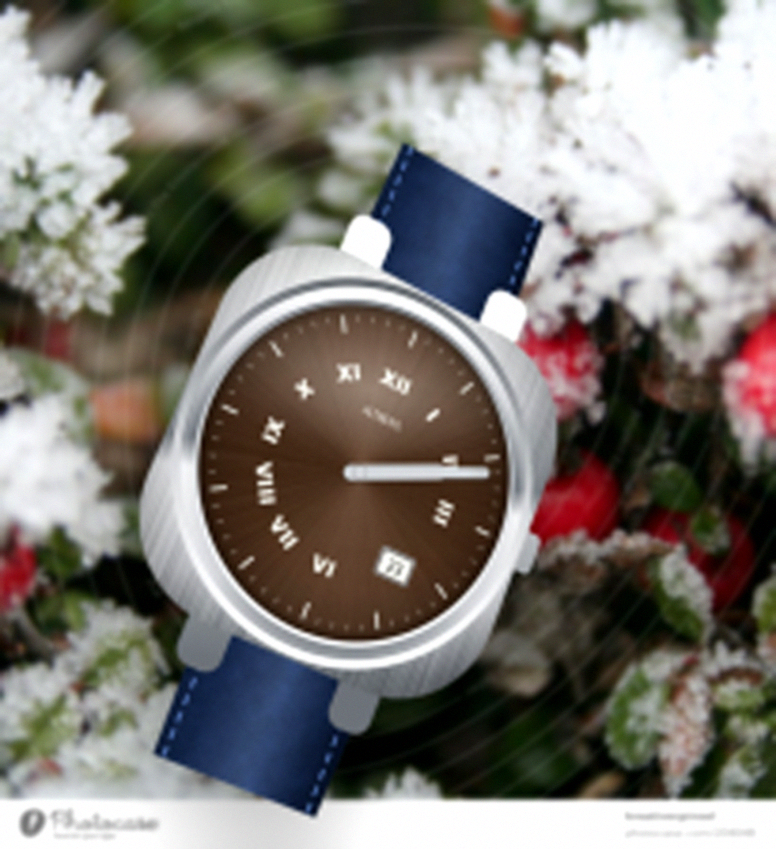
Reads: 2.11
